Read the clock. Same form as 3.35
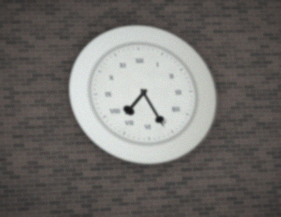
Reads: 7.26
